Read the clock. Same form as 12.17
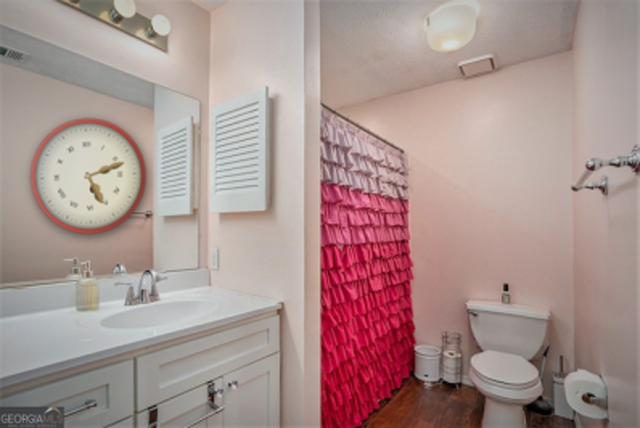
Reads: 5.12
